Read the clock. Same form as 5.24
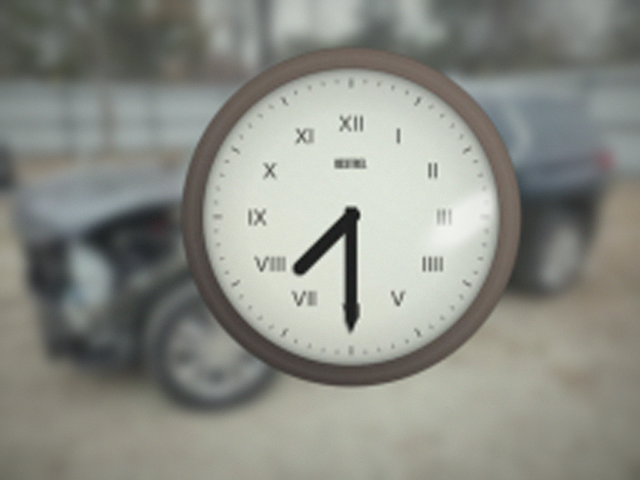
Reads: 7.30
